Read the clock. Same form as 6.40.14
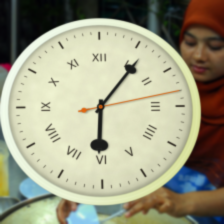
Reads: 6.06.13
